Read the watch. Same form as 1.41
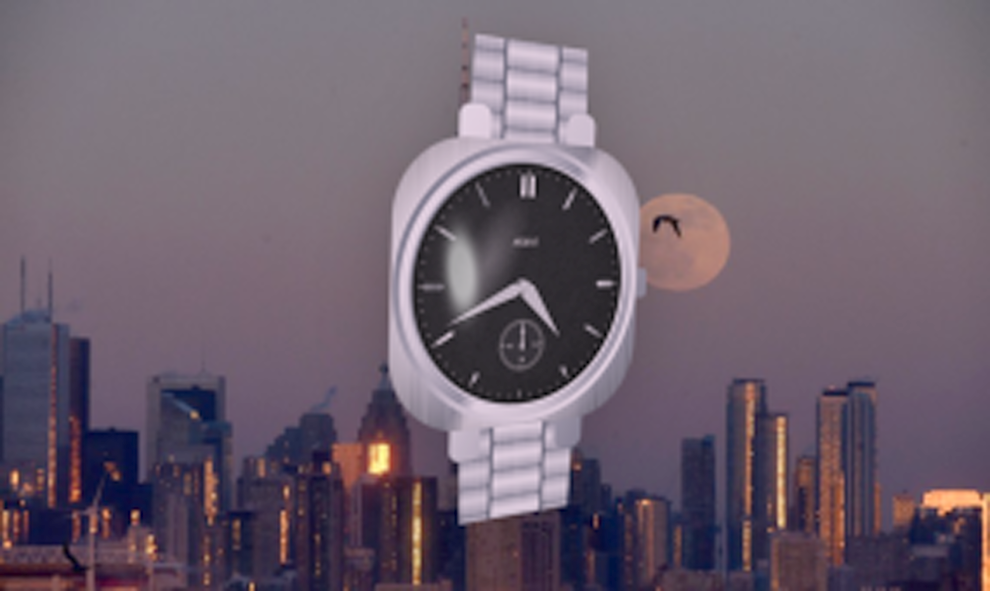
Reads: 4.41
